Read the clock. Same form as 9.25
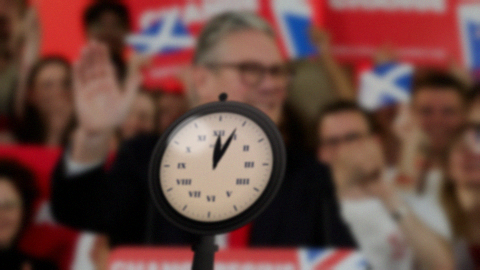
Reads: 12.04
